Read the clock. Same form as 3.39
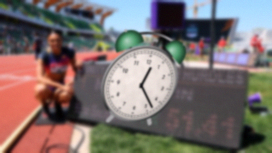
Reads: 12.23
